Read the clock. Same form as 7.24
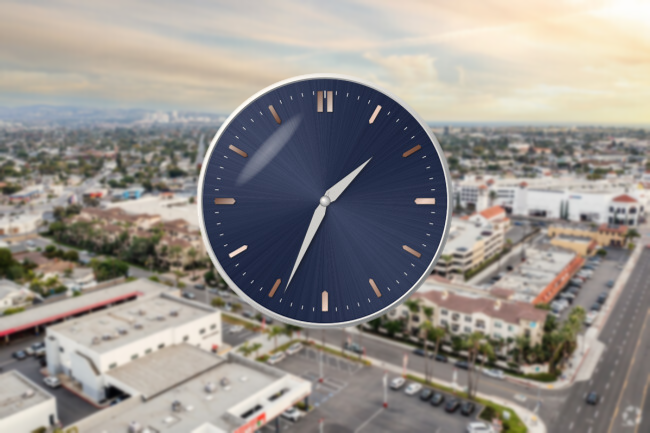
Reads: 1.34
